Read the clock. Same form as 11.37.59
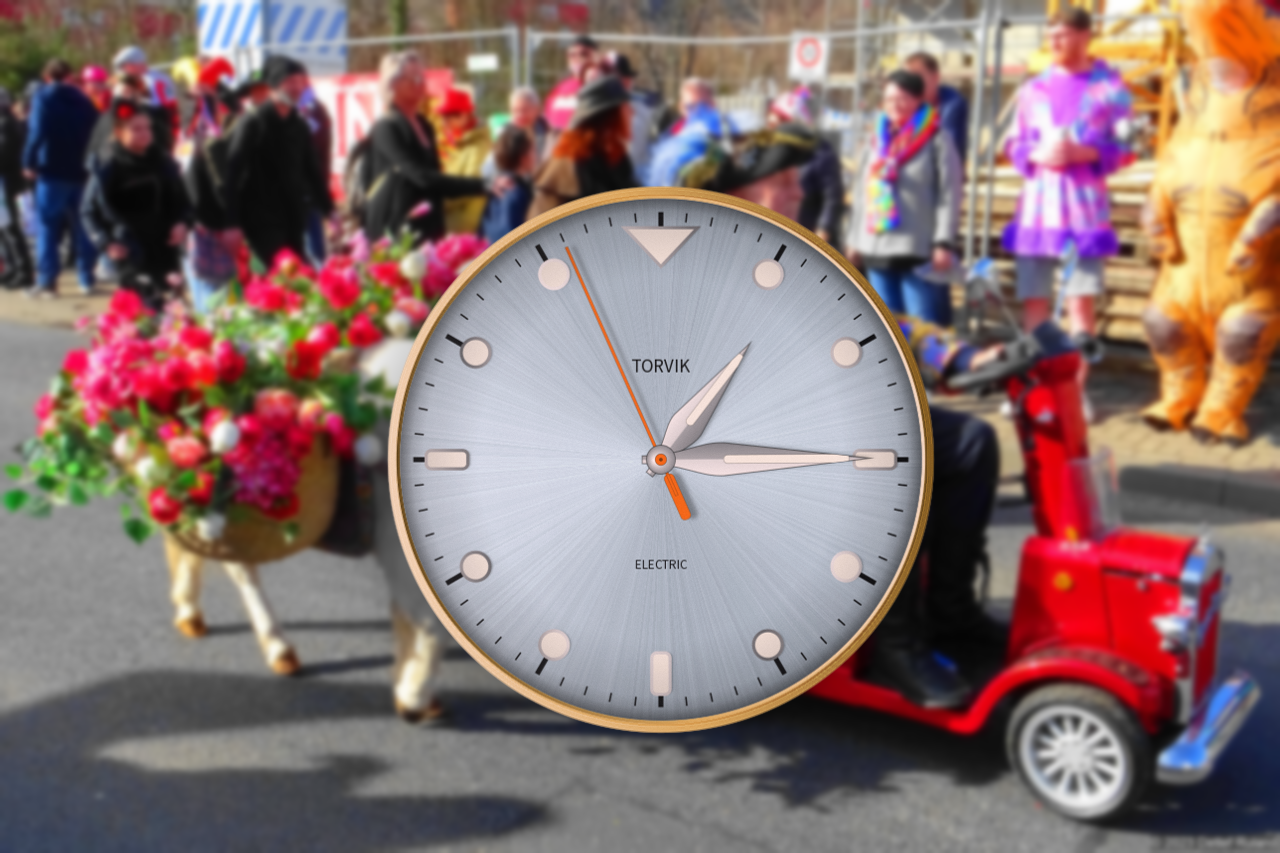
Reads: 1.14.56
